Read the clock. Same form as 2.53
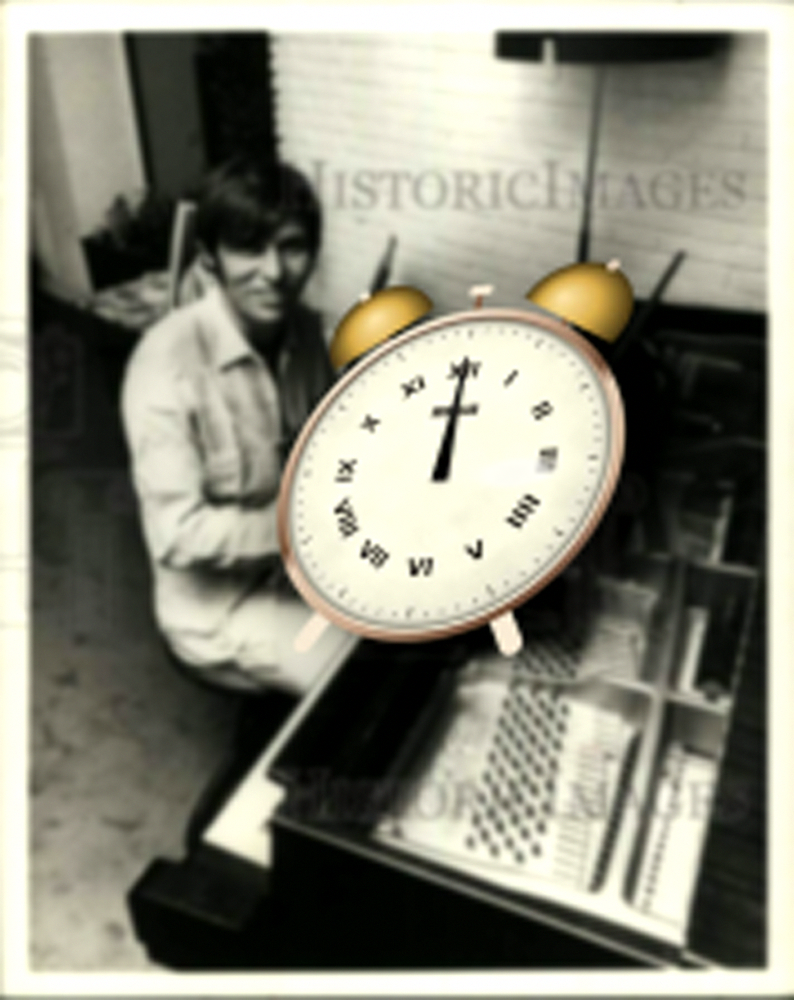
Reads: 12.00
